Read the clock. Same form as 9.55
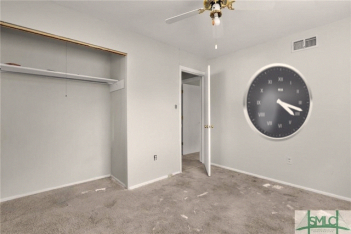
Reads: 4.18
